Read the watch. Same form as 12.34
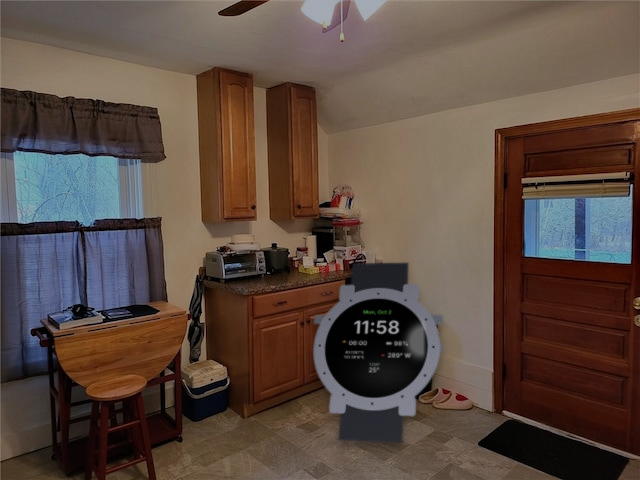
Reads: 11.58
